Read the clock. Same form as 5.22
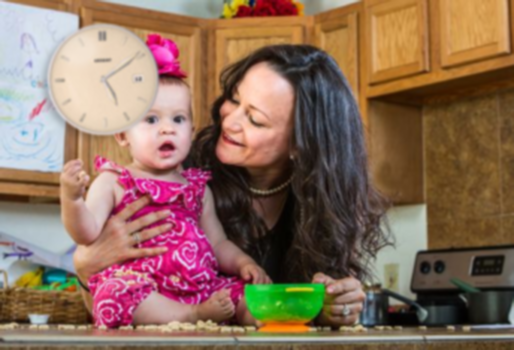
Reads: 5.09
